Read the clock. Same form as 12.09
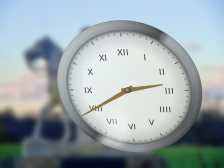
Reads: 2.40
